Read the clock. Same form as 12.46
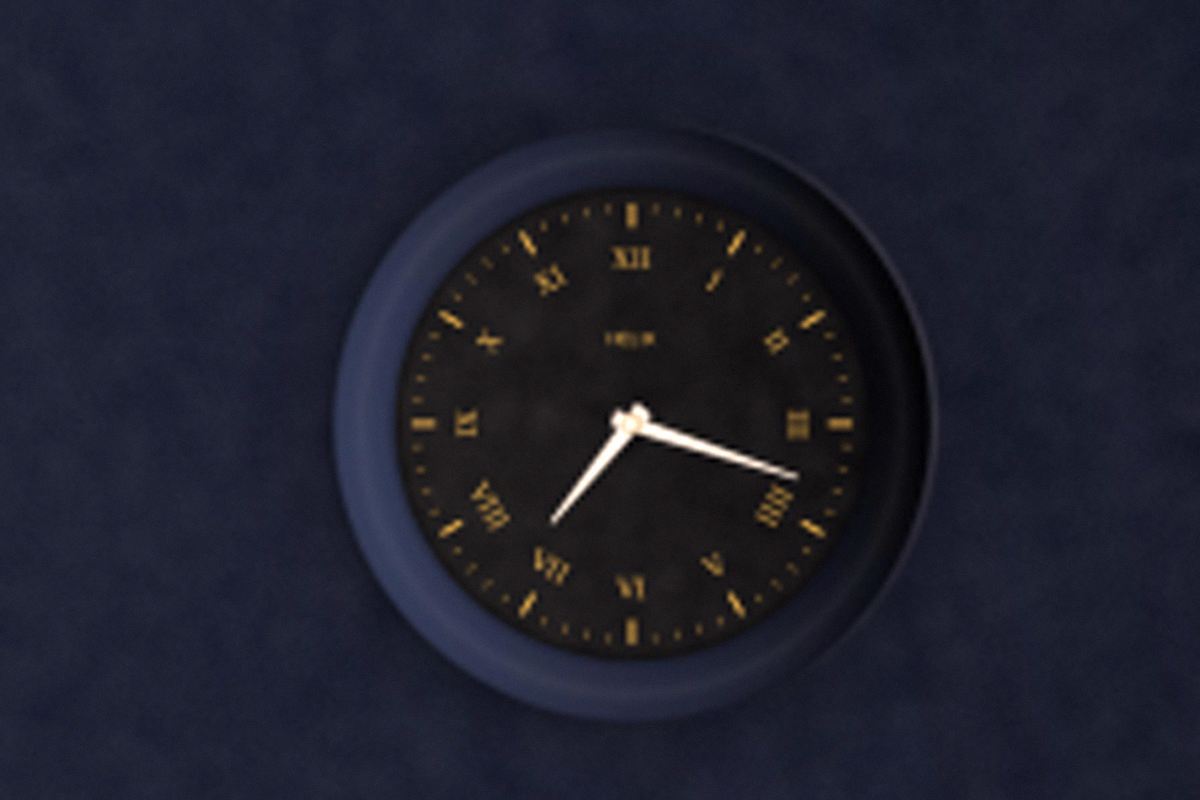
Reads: 7.18
